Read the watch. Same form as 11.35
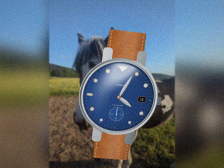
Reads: 4.04
